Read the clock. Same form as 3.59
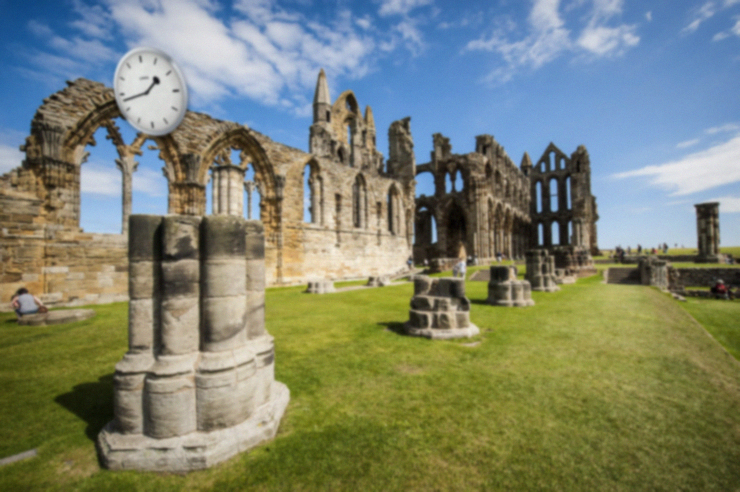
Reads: 1.43
